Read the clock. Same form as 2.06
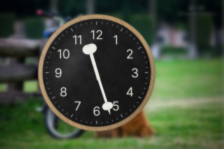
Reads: 11.27
